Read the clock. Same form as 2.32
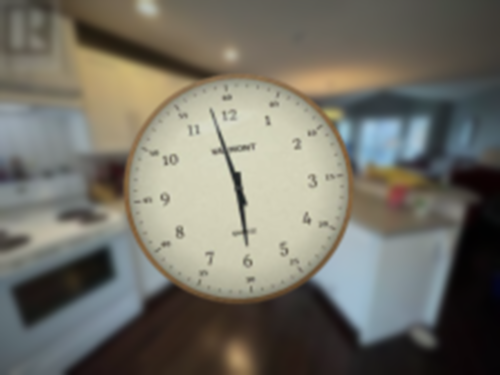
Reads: 5.58
